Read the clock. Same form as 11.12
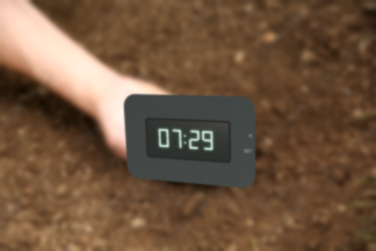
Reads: 7.29
